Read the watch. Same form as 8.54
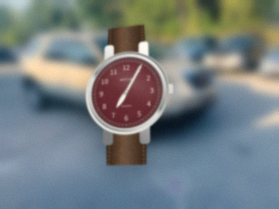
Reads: 7.05
